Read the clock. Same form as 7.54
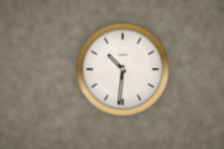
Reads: 10.31
